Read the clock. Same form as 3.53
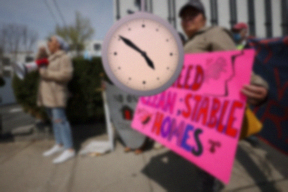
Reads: 4.51
